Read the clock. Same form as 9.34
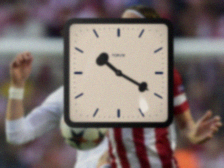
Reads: 10.20
